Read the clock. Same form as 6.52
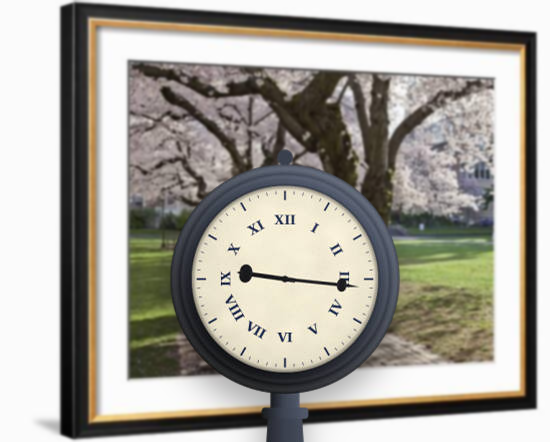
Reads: 9.16
